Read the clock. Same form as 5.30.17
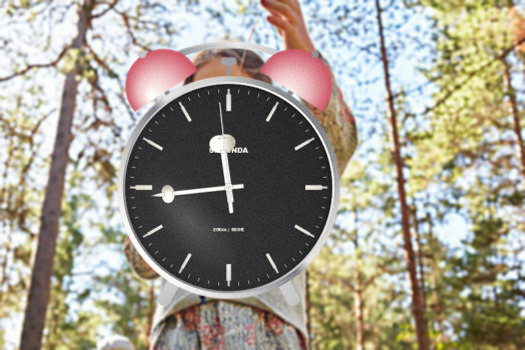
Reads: 11.43.59
